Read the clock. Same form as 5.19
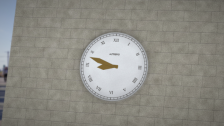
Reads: 8.48
